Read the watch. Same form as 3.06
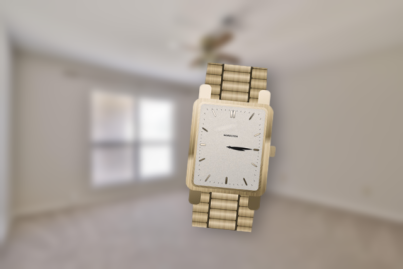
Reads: 3.15
